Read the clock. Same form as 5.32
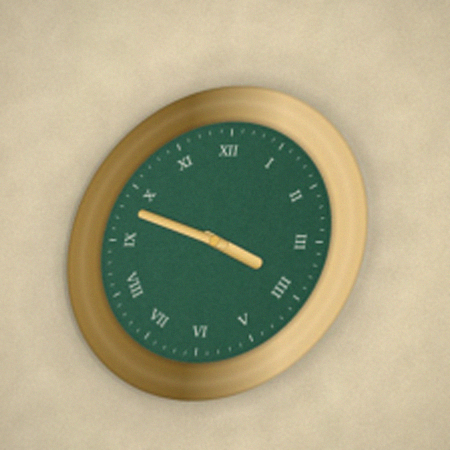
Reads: 3.48
